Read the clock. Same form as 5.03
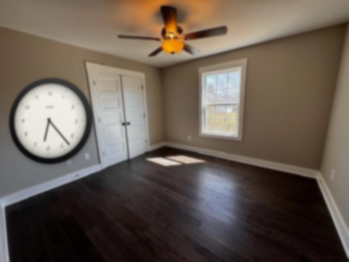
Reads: 6.23
